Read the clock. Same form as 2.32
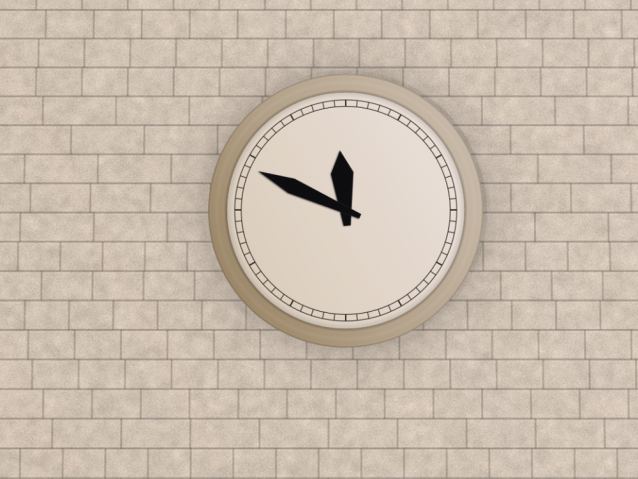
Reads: 11.49
